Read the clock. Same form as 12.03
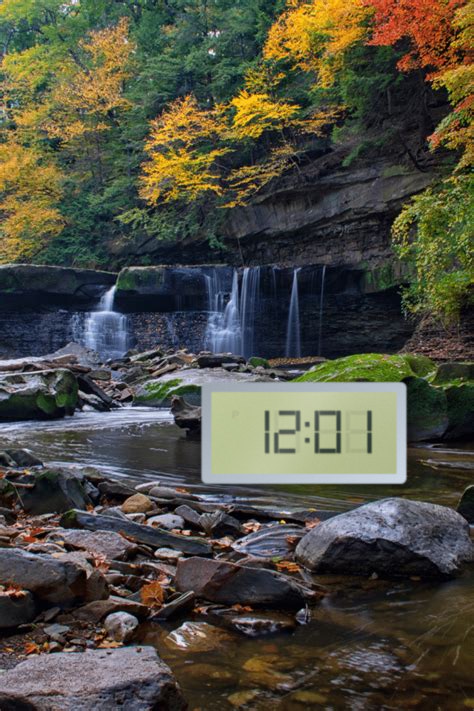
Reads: 12.01
